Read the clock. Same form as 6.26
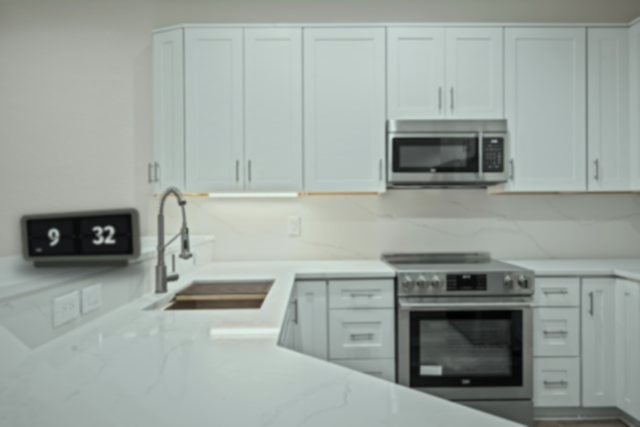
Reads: 9.32
